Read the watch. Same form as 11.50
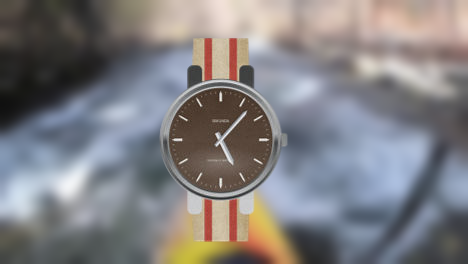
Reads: 5.07
